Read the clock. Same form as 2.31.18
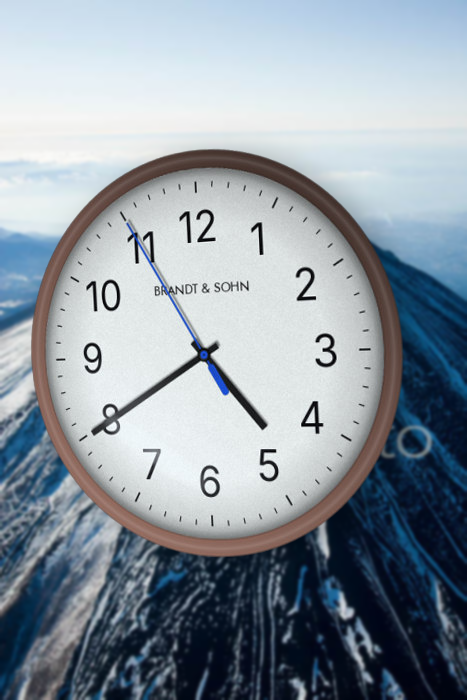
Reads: 4.39.55
